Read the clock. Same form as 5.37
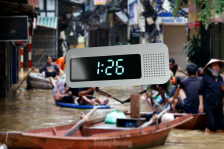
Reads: 1.26
